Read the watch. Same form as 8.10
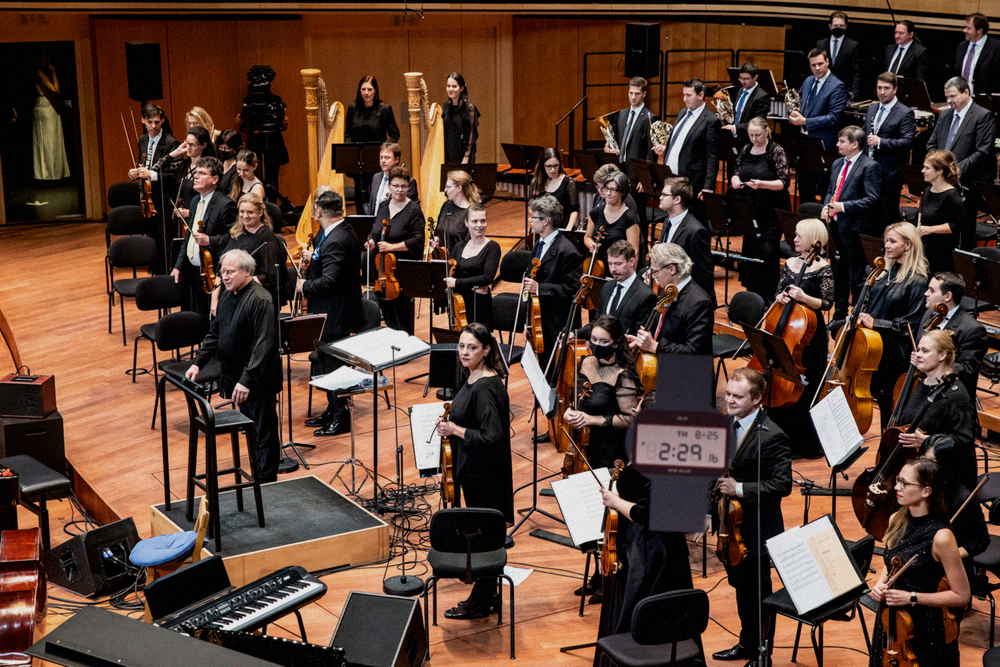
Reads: 2.29
